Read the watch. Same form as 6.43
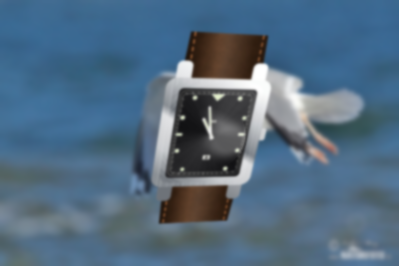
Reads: 10.58
